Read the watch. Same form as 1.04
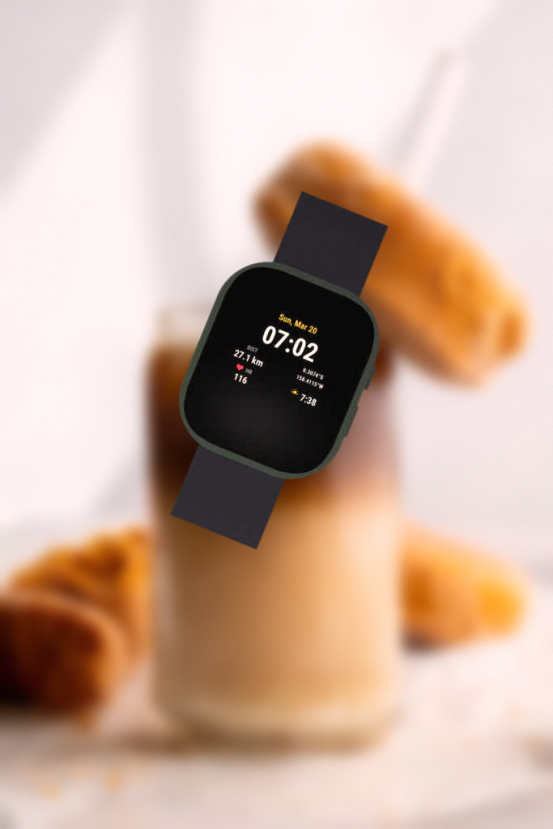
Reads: 7.02
